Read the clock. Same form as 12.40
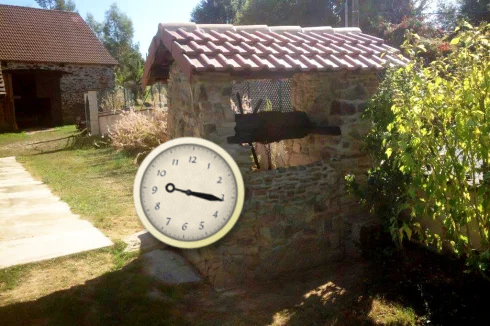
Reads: 9.16
